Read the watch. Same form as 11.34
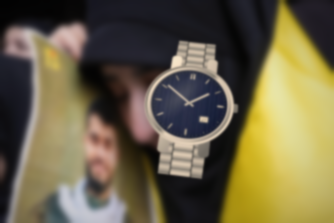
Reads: 1.51
